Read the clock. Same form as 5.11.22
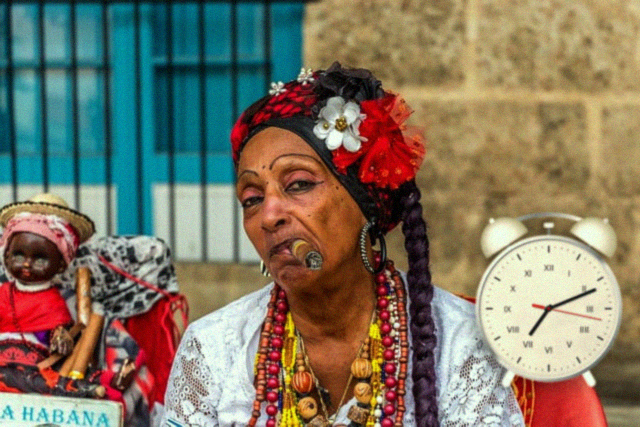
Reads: 7.11.17
